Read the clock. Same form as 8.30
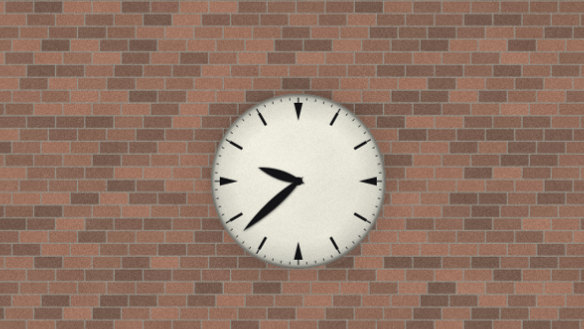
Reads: 9.38
